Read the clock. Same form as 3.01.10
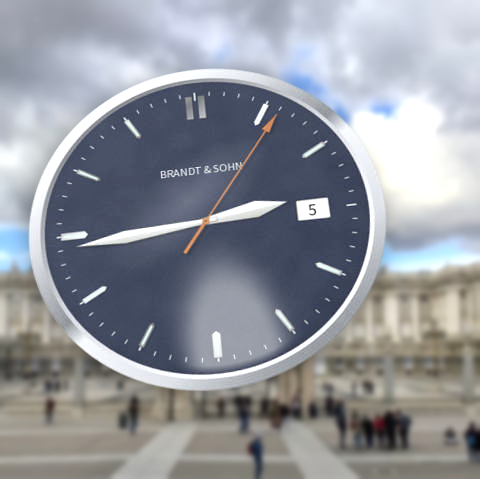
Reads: 2.44.06
